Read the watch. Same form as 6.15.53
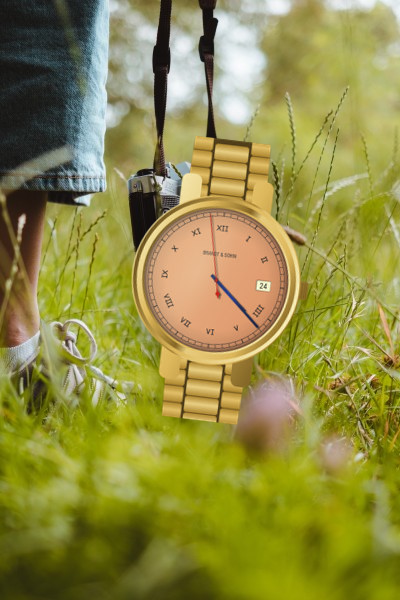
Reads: 4.21.58
